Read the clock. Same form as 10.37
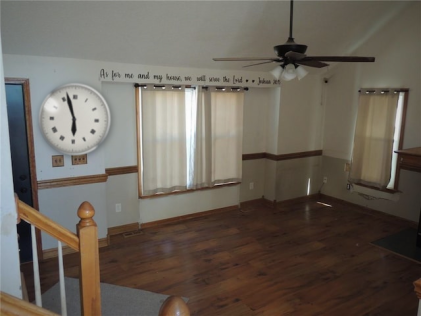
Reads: 5.57
